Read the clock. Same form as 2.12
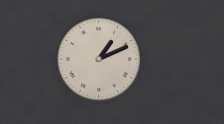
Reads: 1.11
